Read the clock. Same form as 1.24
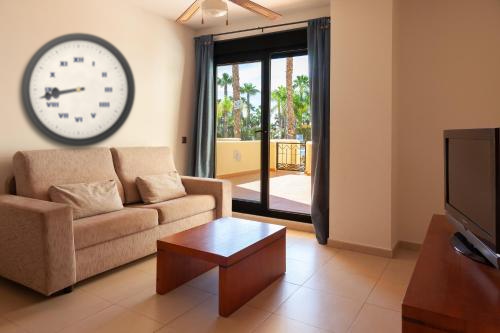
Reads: 8.43
